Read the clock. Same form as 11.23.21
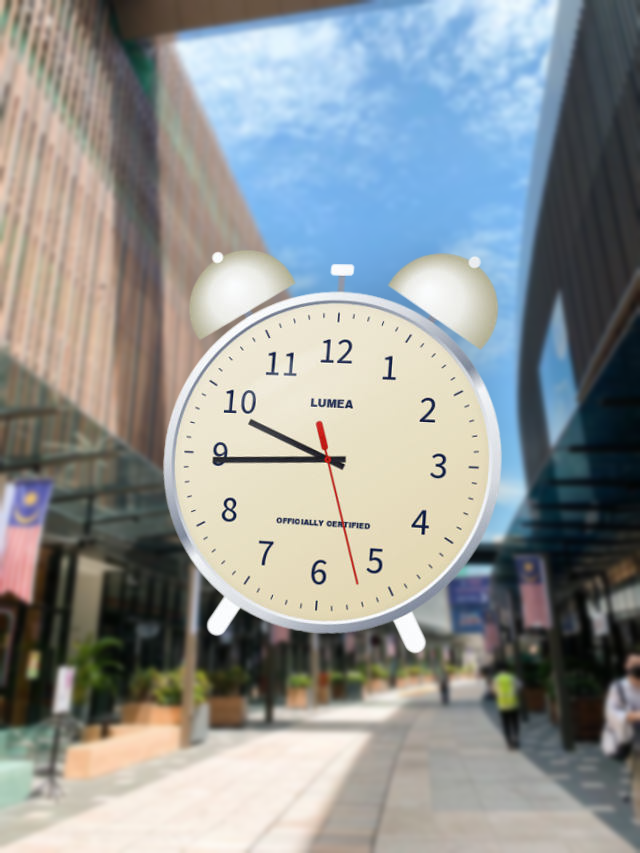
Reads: 9.44.27
